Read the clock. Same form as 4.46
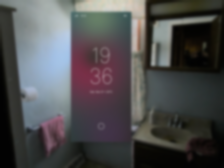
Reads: 19.36
